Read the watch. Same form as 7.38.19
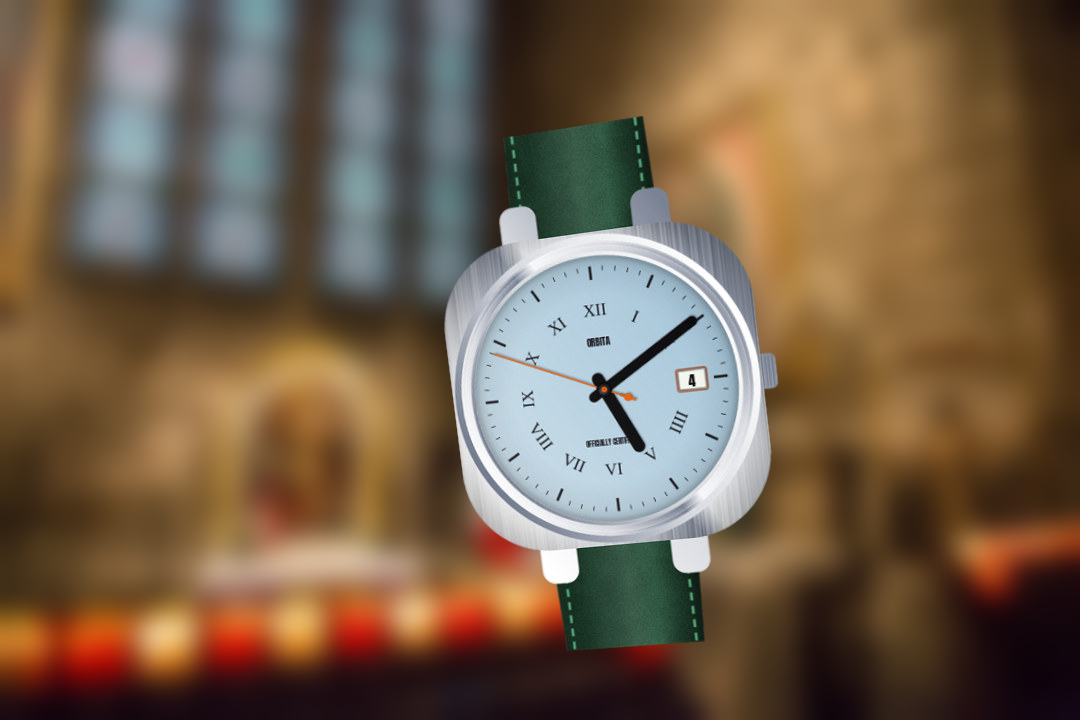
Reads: 5.09.49
